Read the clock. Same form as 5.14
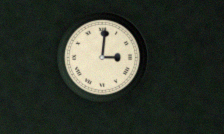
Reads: 3.01
